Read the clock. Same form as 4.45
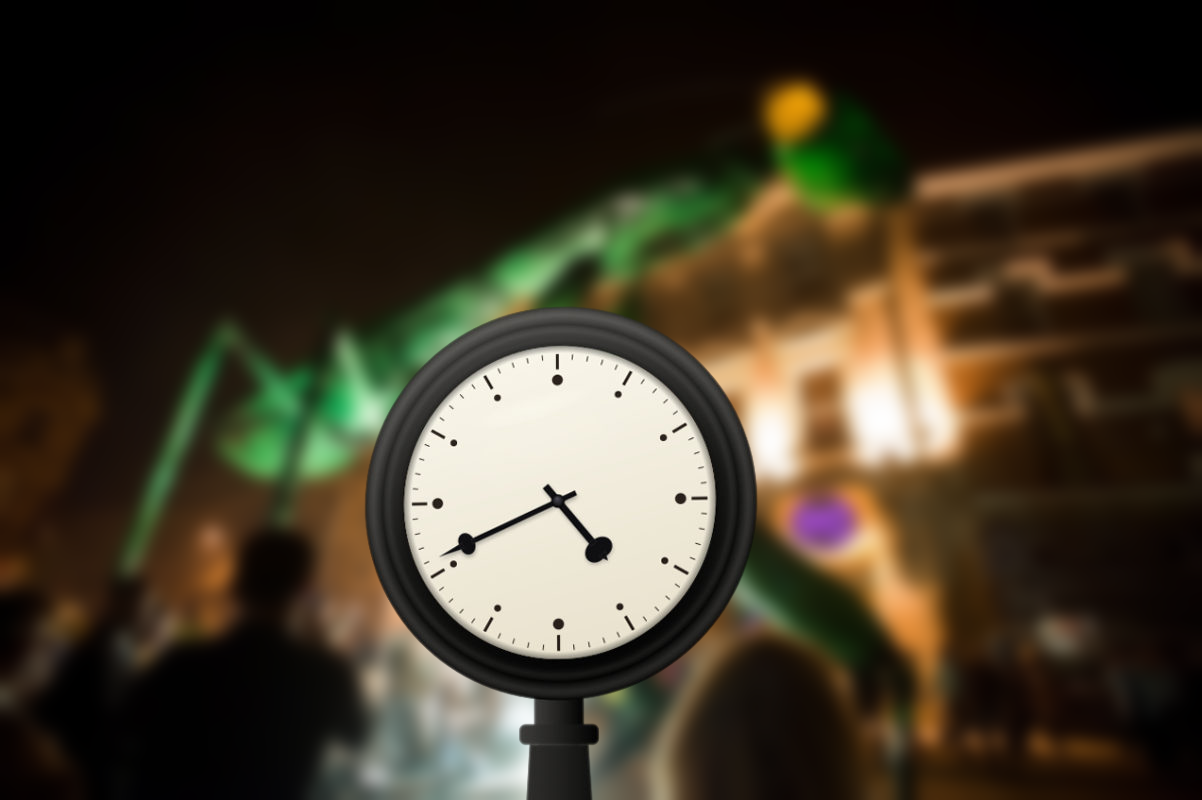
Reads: 4.41
